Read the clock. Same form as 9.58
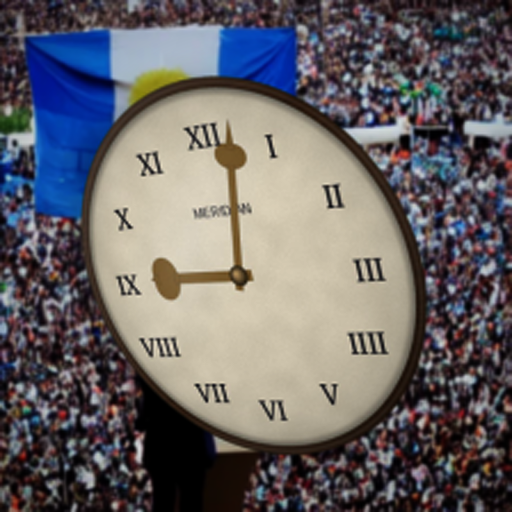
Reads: 9.02
